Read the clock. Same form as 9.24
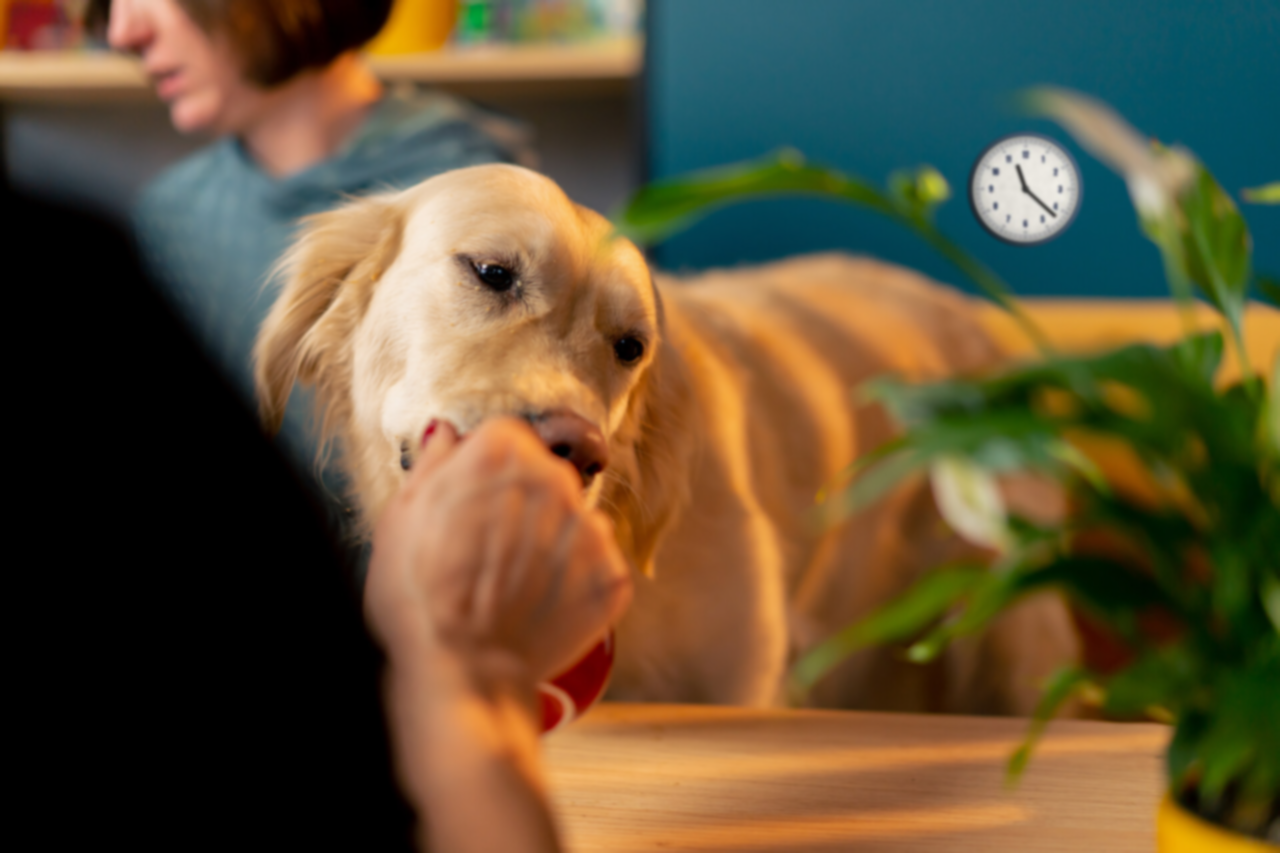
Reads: 11.22
